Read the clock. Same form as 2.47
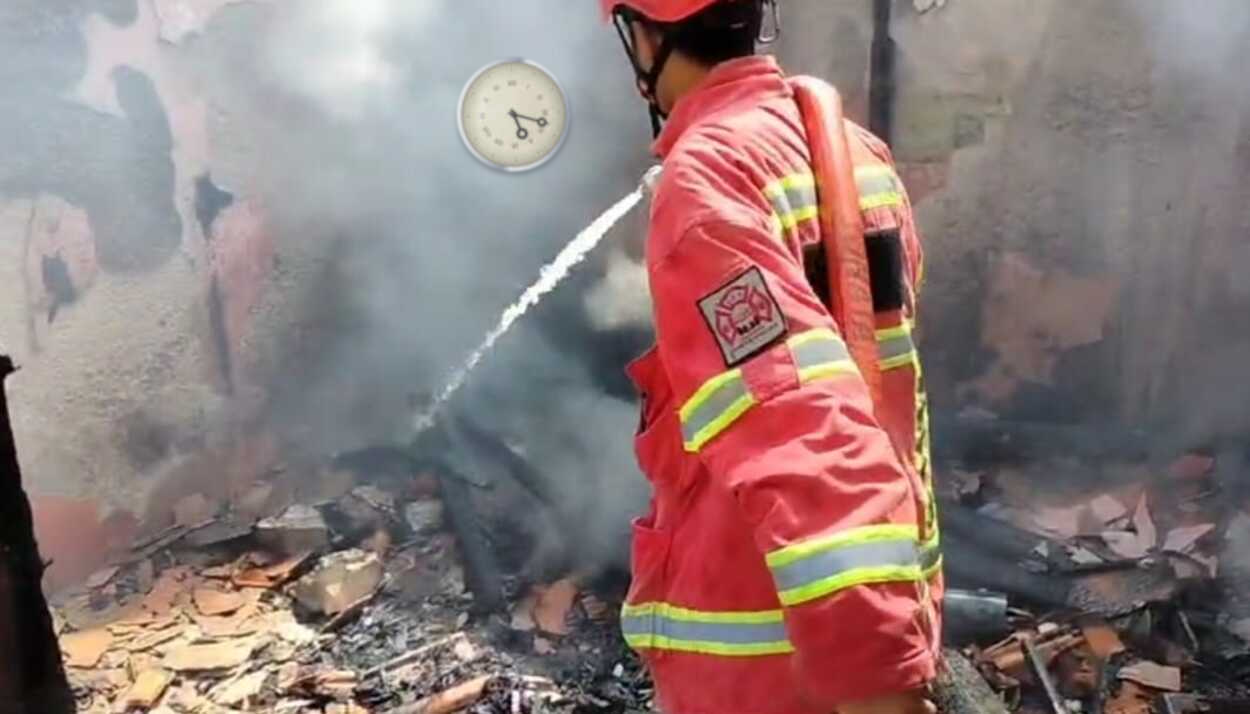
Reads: 5.18
